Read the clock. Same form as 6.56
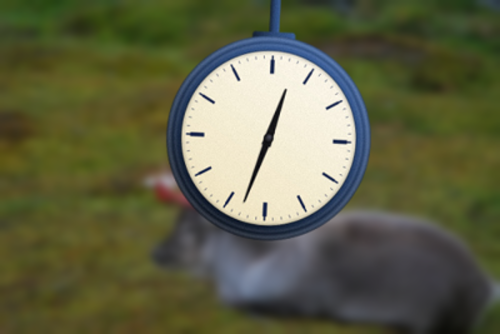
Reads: 12.33
